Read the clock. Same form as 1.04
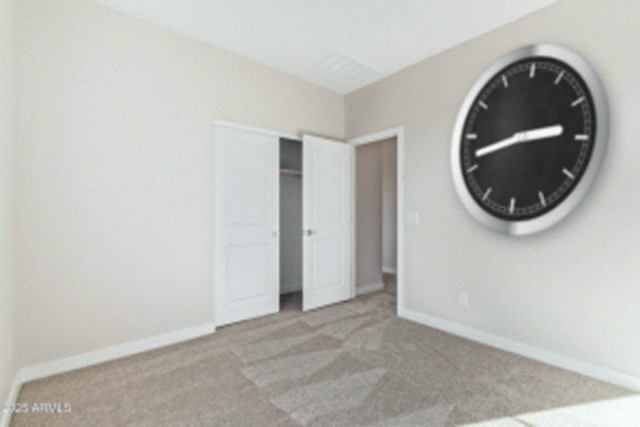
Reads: 2.42
